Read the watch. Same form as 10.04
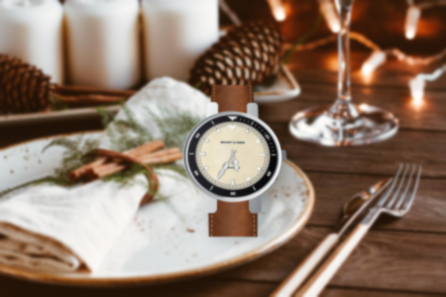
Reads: 5.35
